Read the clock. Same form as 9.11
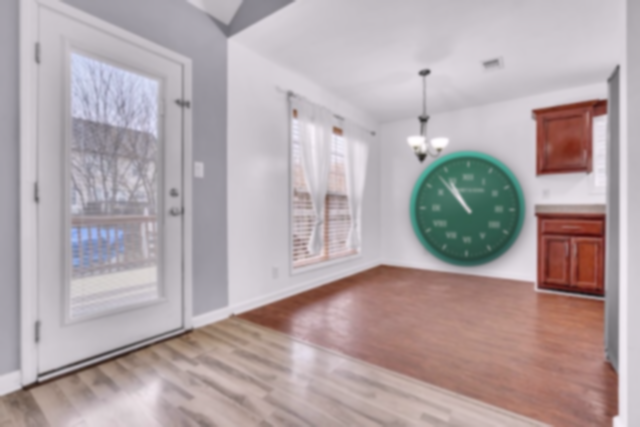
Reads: 10.53
